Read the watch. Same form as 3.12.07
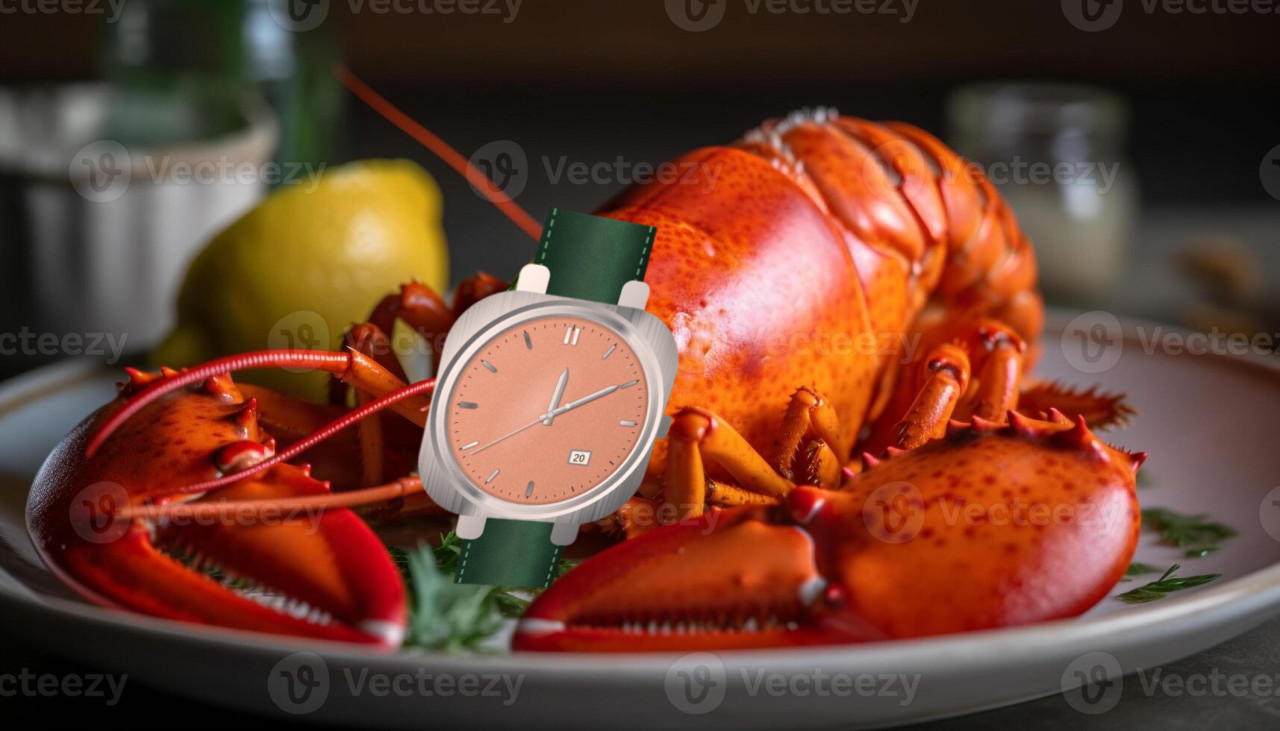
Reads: 12.09.39
